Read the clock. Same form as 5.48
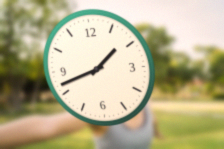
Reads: 1.42
